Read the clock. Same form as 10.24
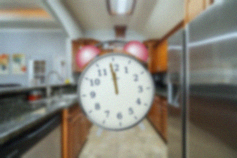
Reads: 11.59
